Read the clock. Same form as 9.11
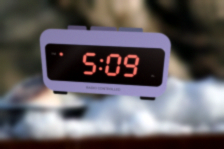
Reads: 5.09
